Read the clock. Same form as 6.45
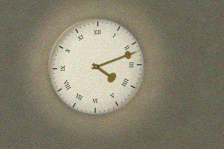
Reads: 4.12
